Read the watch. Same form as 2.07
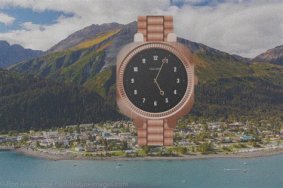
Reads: 5.04
